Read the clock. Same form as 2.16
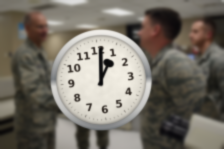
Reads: 1.01
